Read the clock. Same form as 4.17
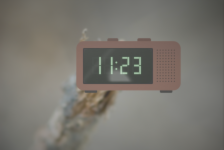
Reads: 11.23
